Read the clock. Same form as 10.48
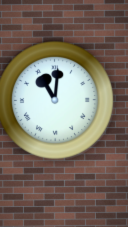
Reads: 11.01
